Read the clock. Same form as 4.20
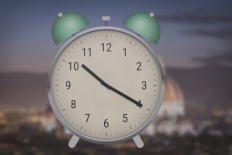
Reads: 10.20
